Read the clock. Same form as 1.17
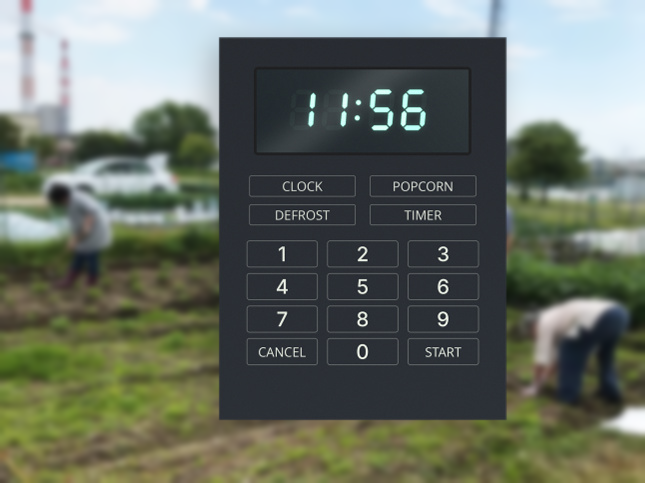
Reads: 11.56
